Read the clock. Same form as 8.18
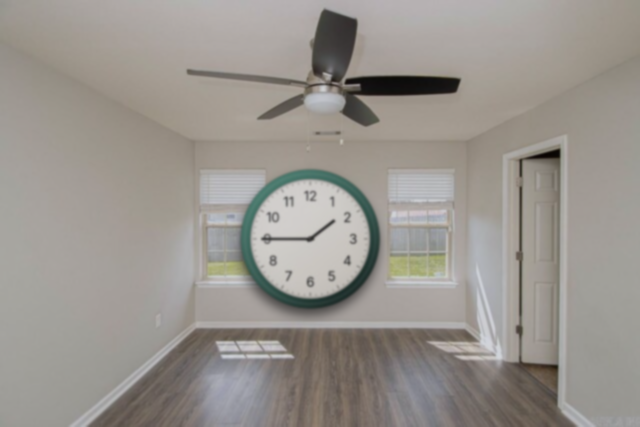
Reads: 1.45
